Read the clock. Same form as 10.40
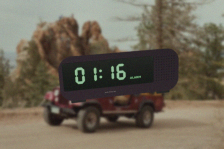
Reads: 1.16
